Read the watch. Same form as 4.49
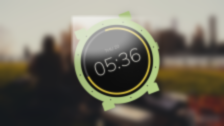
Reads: 5.36
